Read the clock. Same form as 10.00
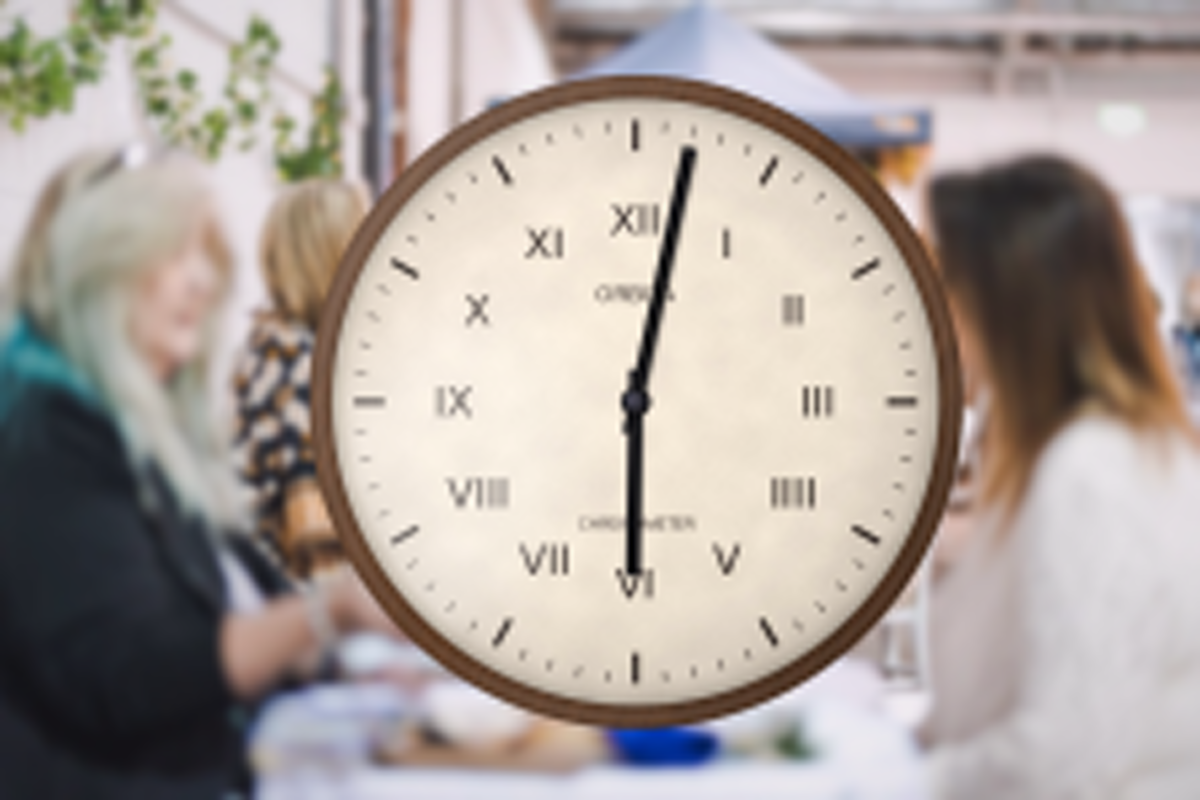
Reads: 6.02
